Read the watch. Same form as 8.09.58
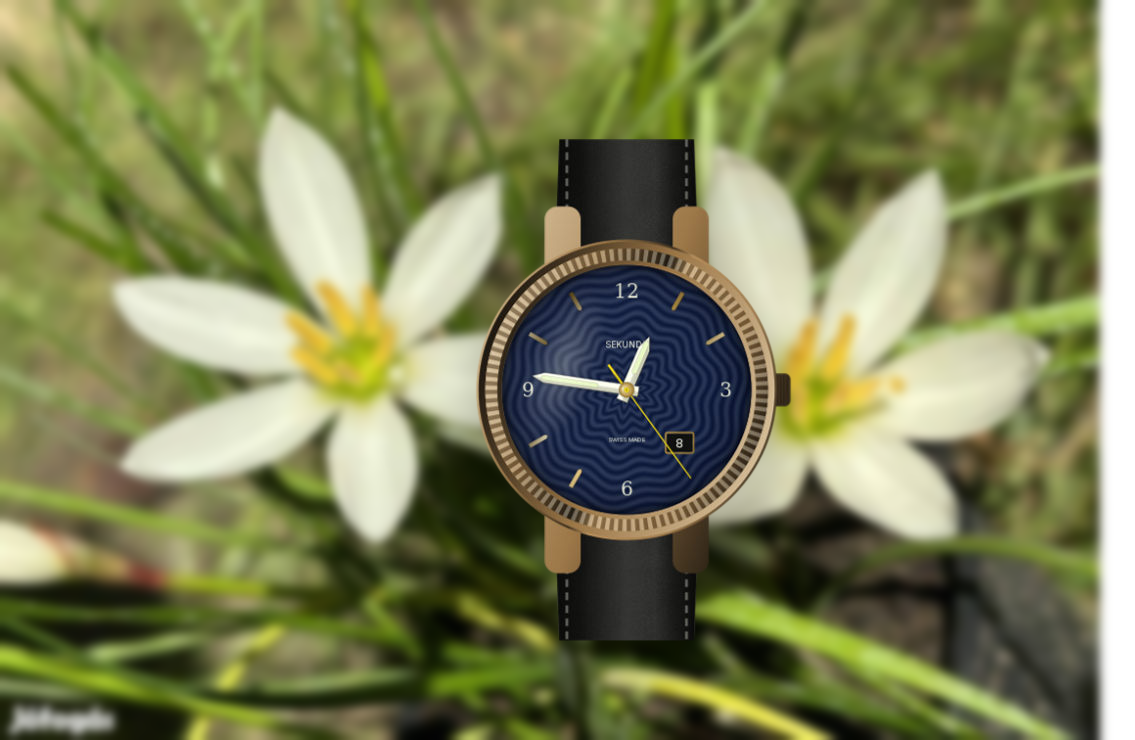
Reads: 12.46.24
